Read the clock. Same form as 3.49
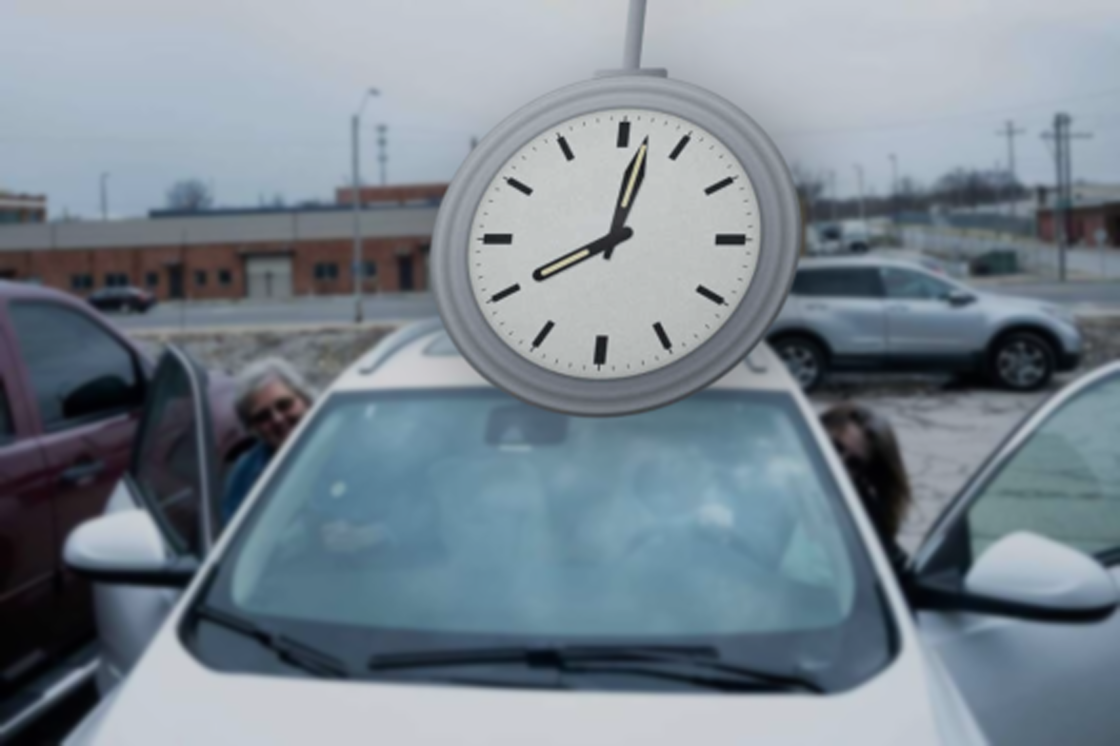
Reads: 8.02
